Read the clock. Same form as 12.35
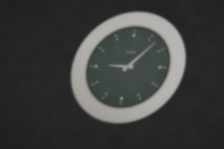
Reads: 9.07
